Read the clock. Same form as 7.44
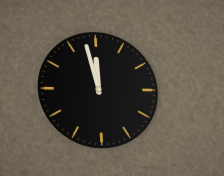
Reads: 11.58
